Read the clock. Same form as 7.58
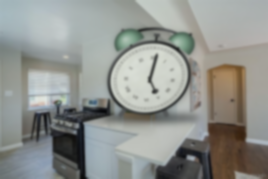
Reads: 5.01
